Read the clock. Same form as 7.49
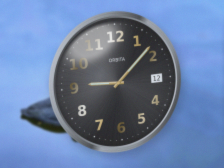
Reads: 9.08
